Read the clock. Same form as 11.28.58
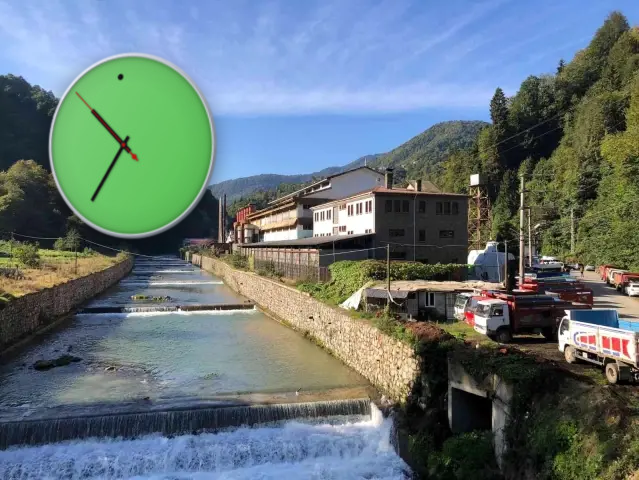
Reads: 10.35.53
